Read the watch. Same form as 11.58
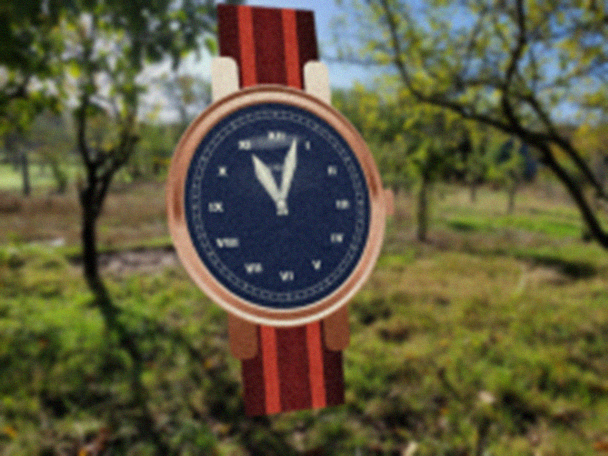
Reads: 11.03
